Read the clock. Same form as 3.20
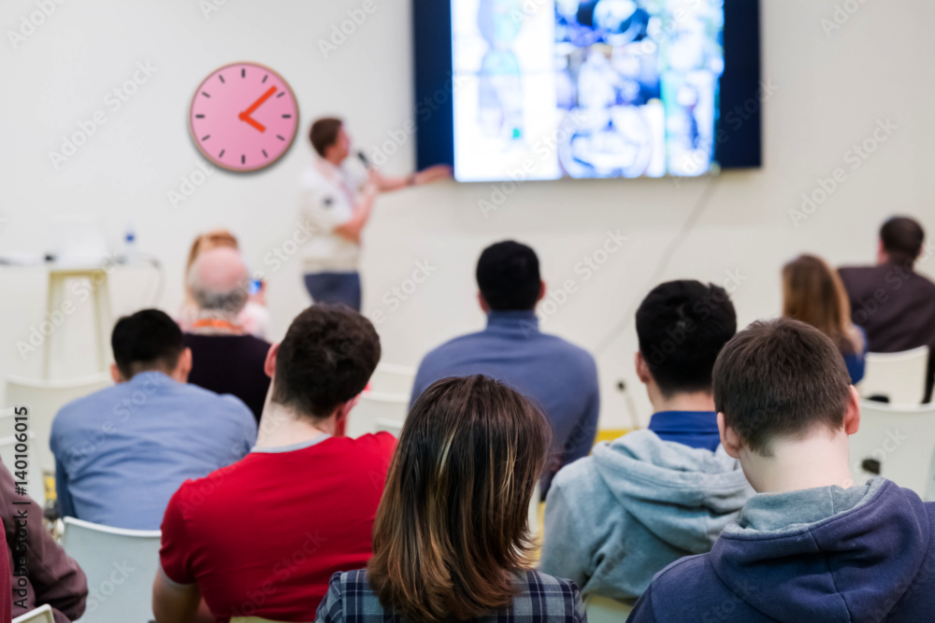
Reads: 4.08
